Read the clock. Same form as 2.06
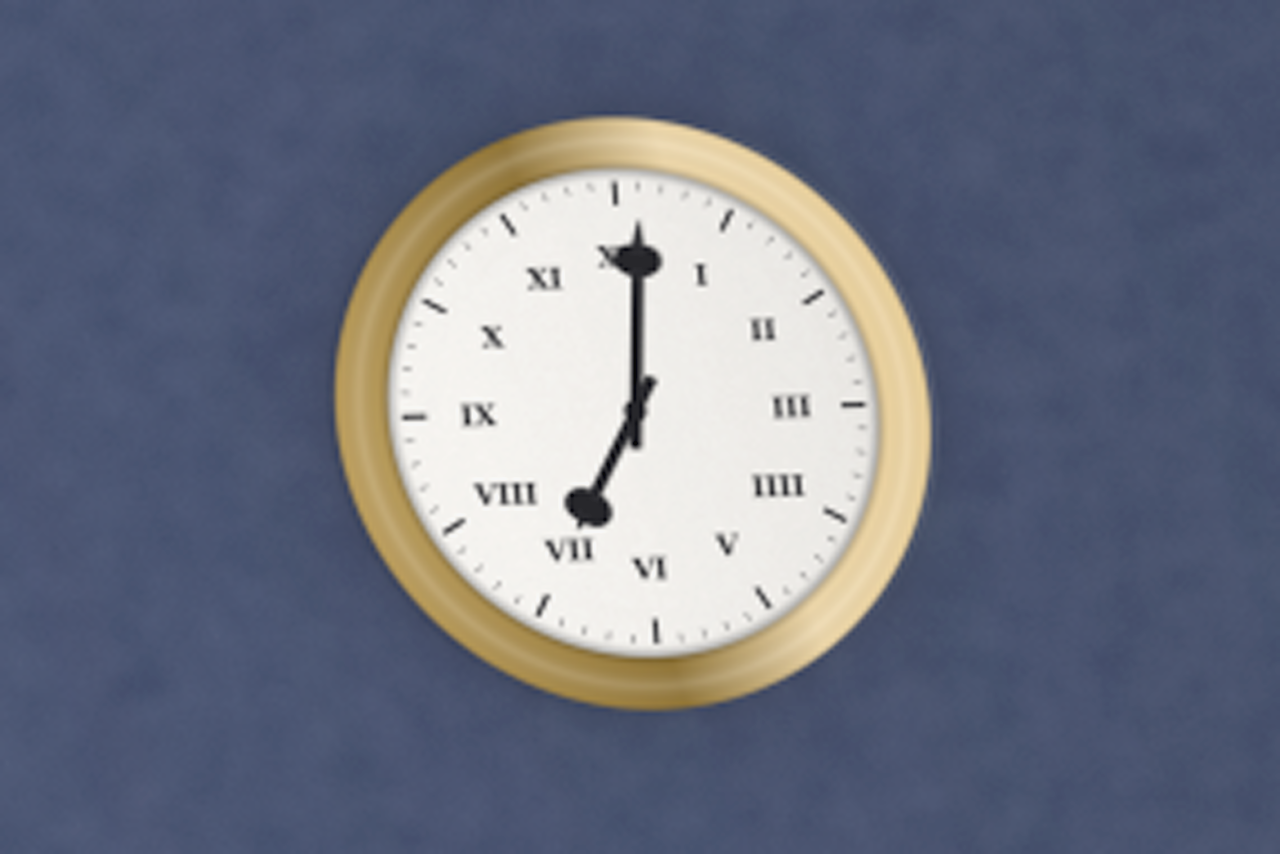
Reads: 7.01
